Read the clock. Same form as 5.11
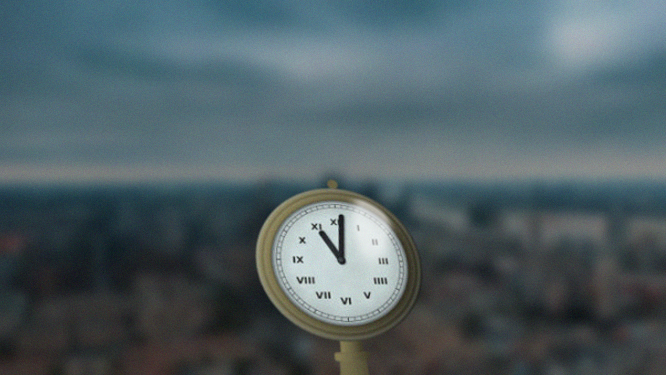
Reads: 11.01
